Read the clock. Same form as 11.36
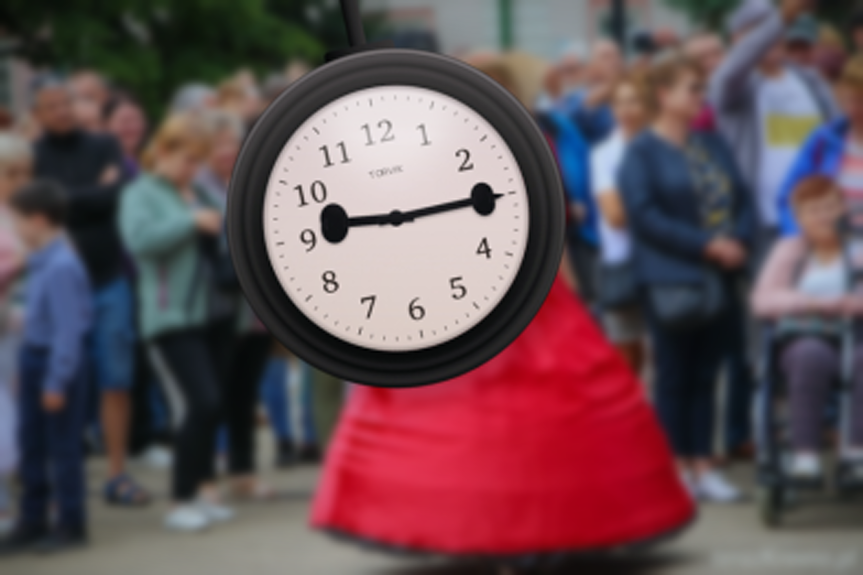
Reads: 9.15
